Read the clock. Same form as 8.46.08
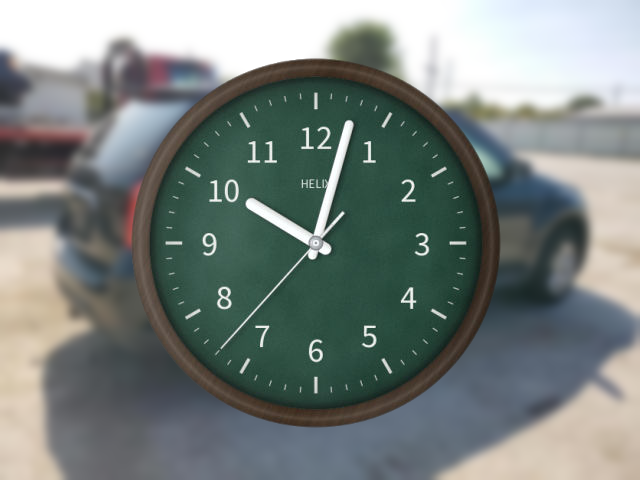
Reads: 10.02.37
